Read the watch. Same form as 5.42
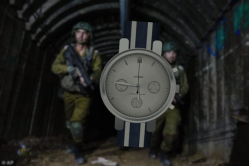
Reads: 5.46
